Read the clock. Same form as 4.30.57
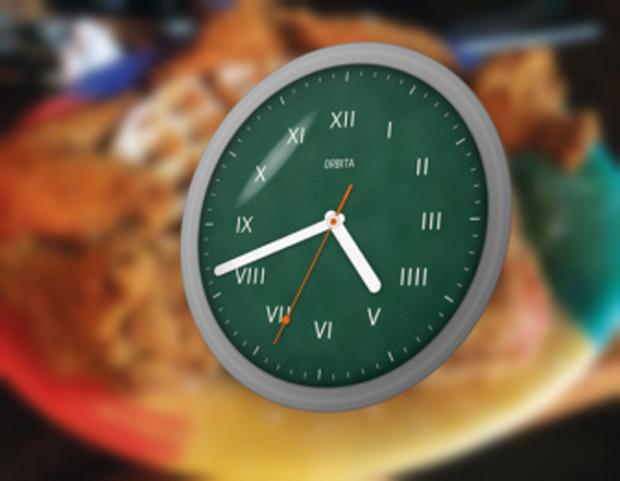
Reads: 4.41.34
